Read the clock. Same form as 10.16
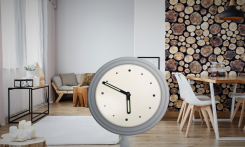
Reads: 5.49
